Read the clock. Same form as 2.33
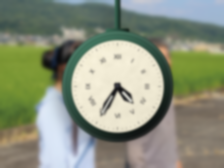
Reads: 4.35
